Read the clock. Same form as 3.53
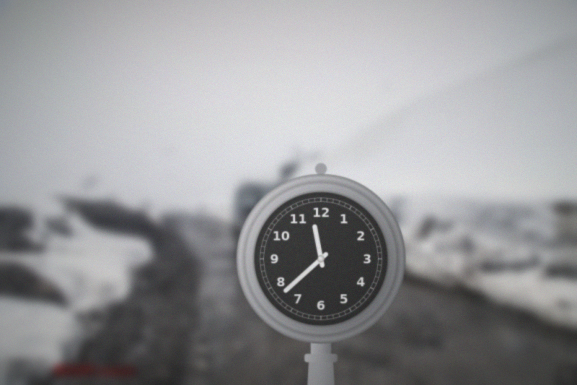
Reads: 11.38
